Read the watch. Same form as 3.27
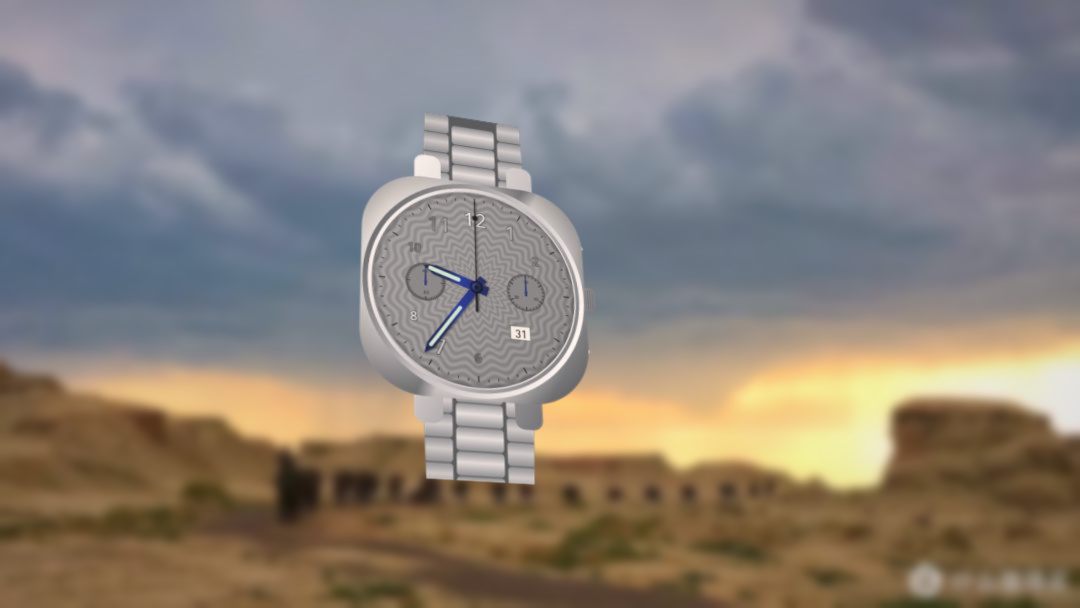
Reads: 9.36
